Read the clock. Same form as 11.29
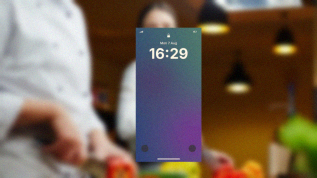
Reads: 16.29
